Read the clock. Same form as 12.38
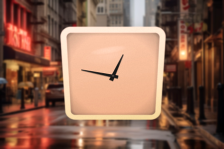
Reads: 12.47
